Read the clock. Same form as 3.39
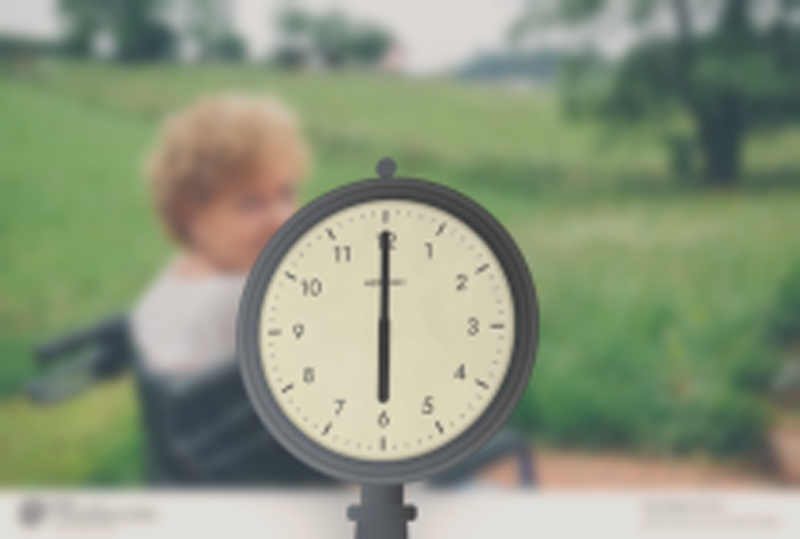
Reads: 6.00
